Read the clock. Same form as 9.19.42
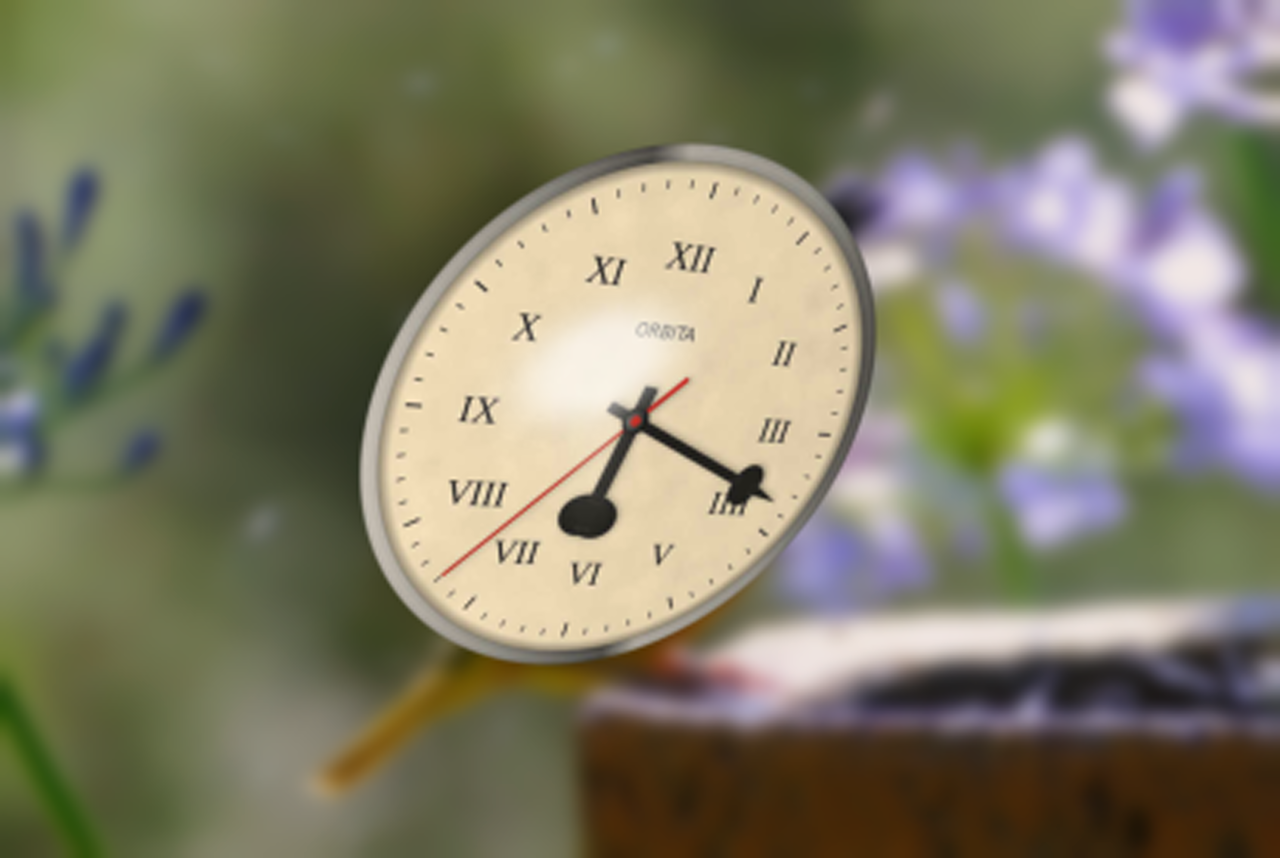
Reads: 6.18.37
